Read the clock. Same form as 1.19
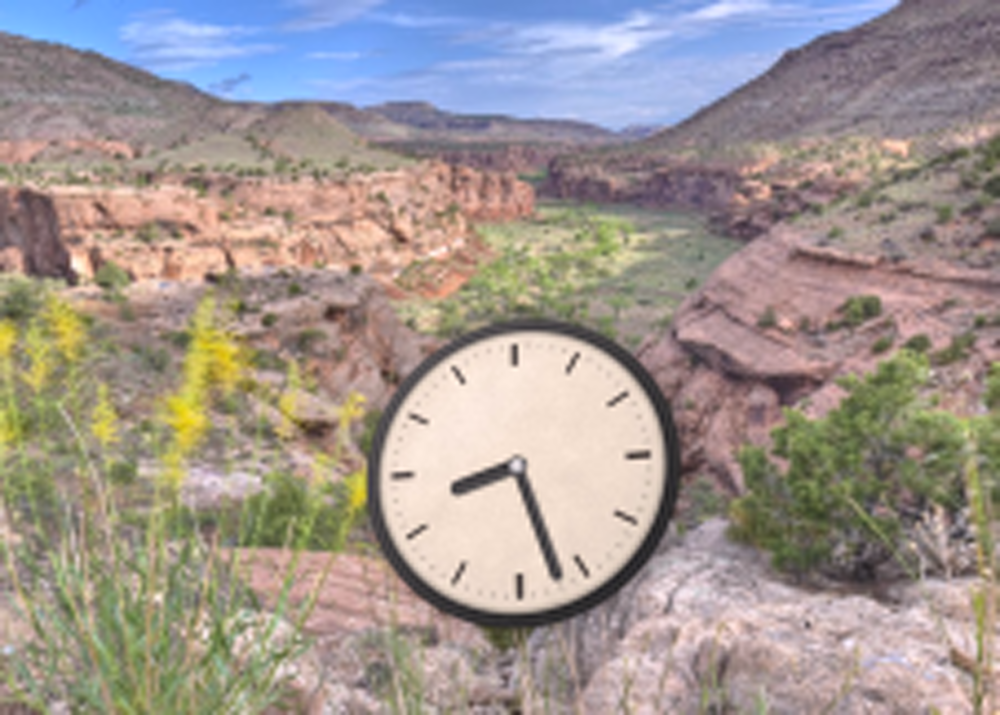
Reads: 8.27
